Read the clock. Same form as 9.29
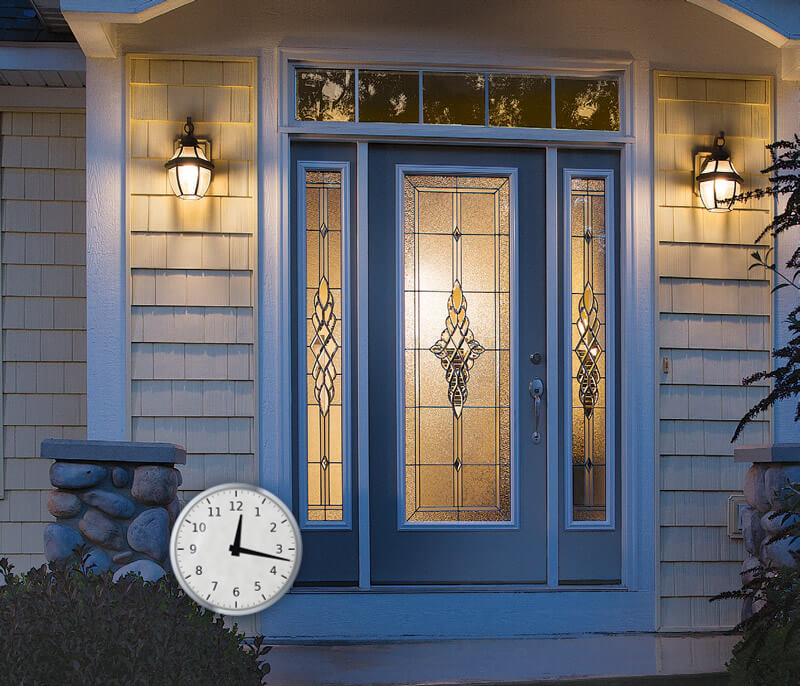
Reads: 12.17
